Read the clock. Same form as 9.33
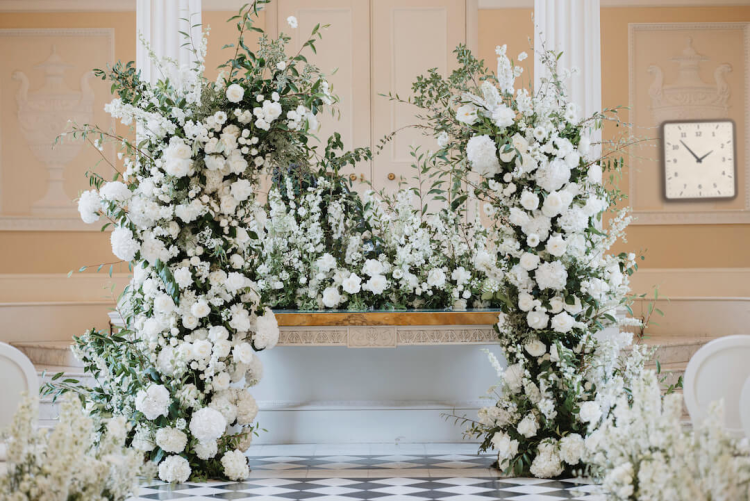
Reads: 1.53
